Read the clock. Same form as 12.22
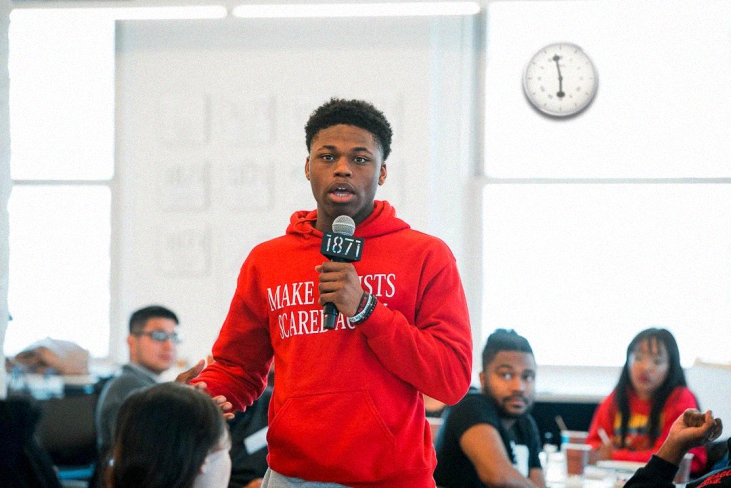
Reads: 5.58
